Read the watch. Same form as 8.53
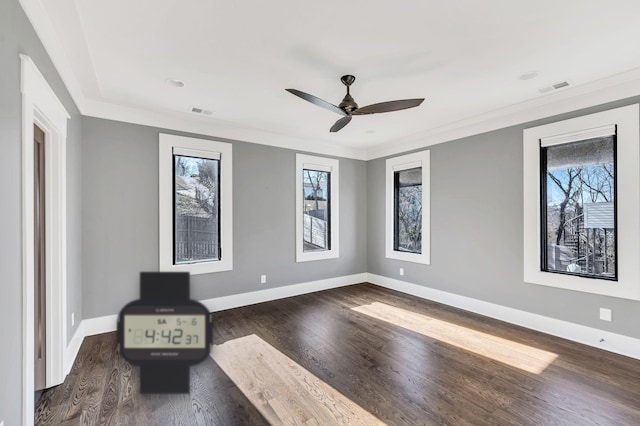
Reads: 4.42
